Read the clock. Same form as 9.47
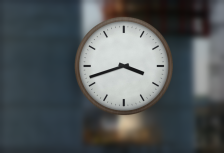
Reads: 3.42
